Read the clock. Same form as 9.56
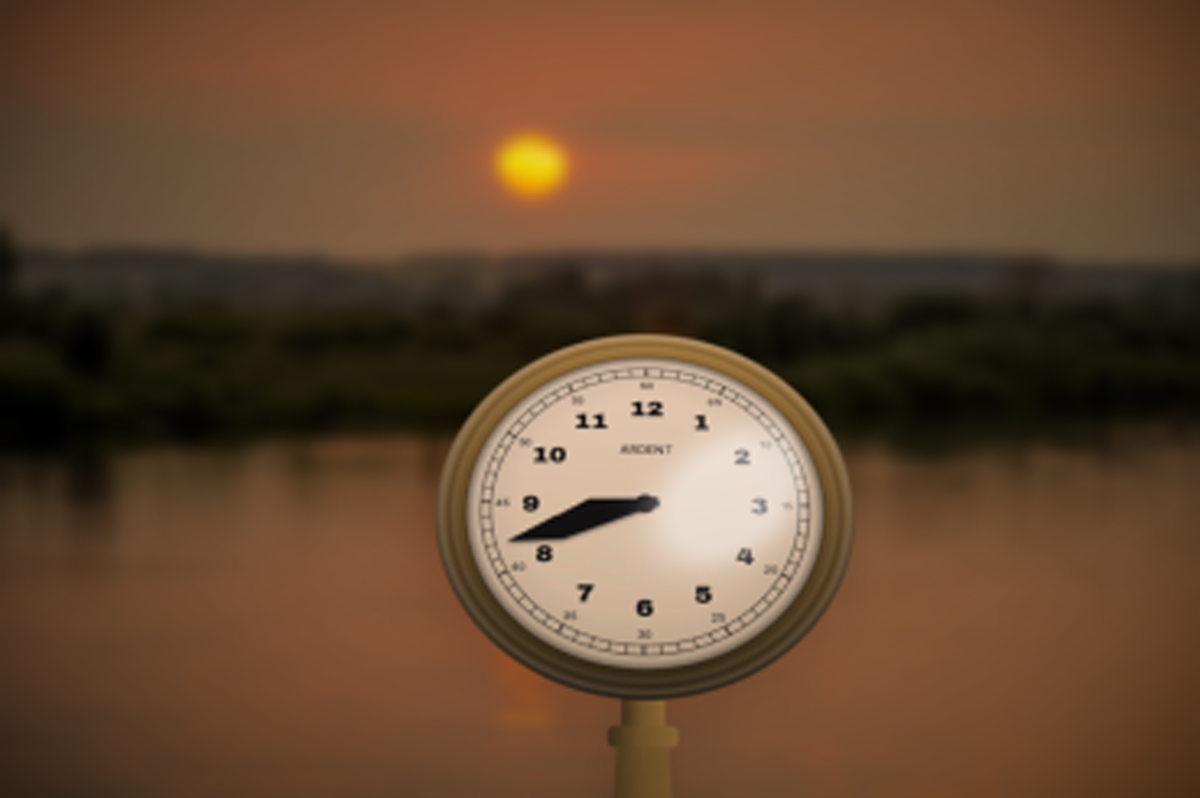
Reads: 8.42
